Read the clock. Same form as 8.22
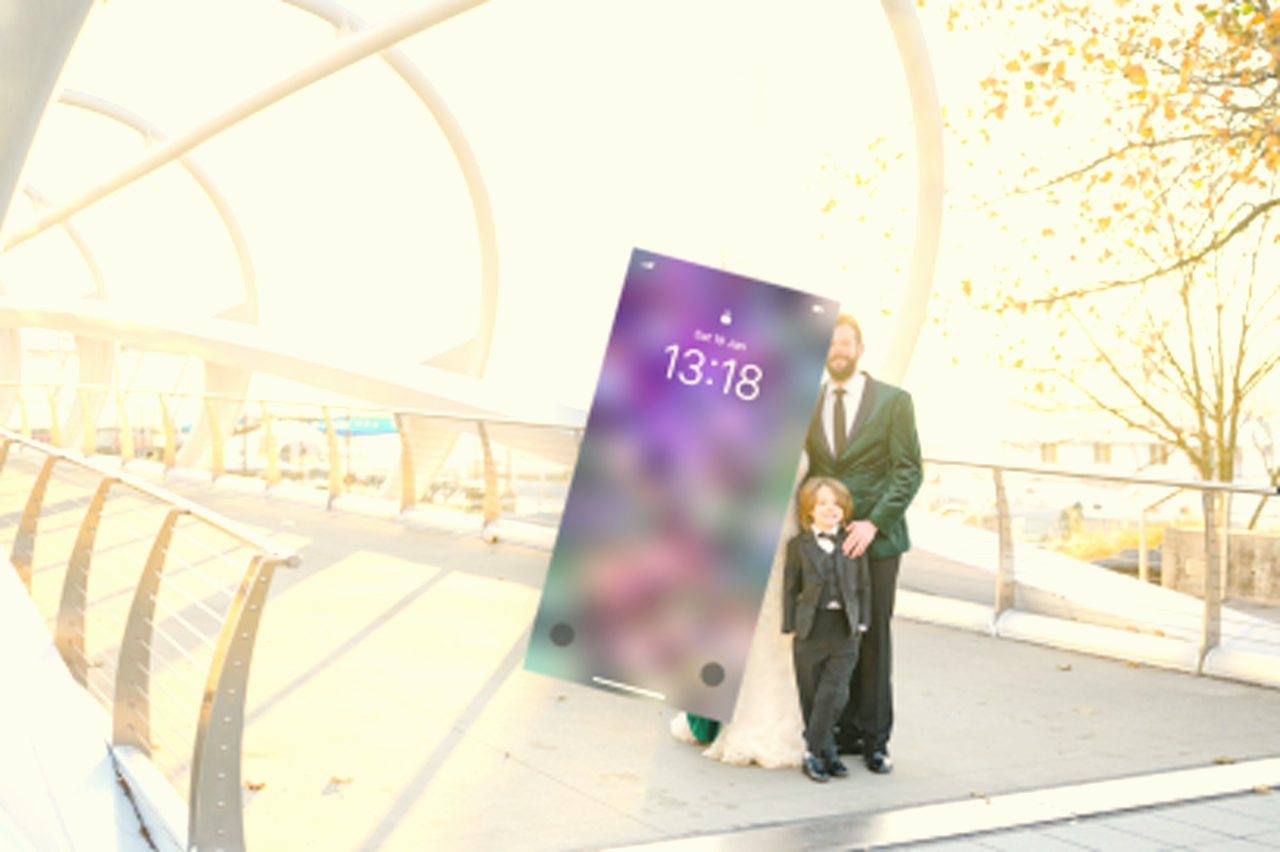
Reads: 13.18
